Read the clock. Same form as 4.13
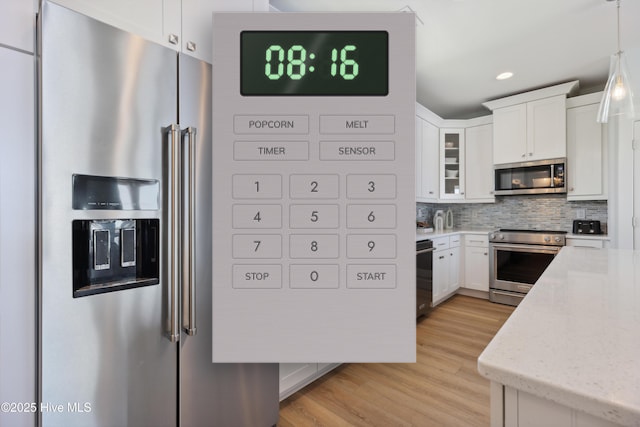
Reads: 8.16
